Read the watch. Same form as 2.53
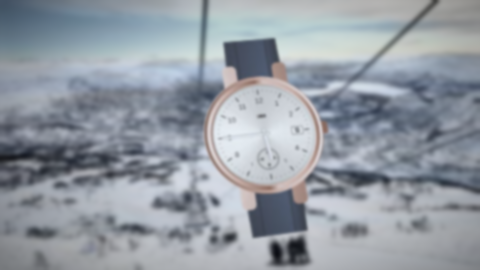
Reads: 5.45
